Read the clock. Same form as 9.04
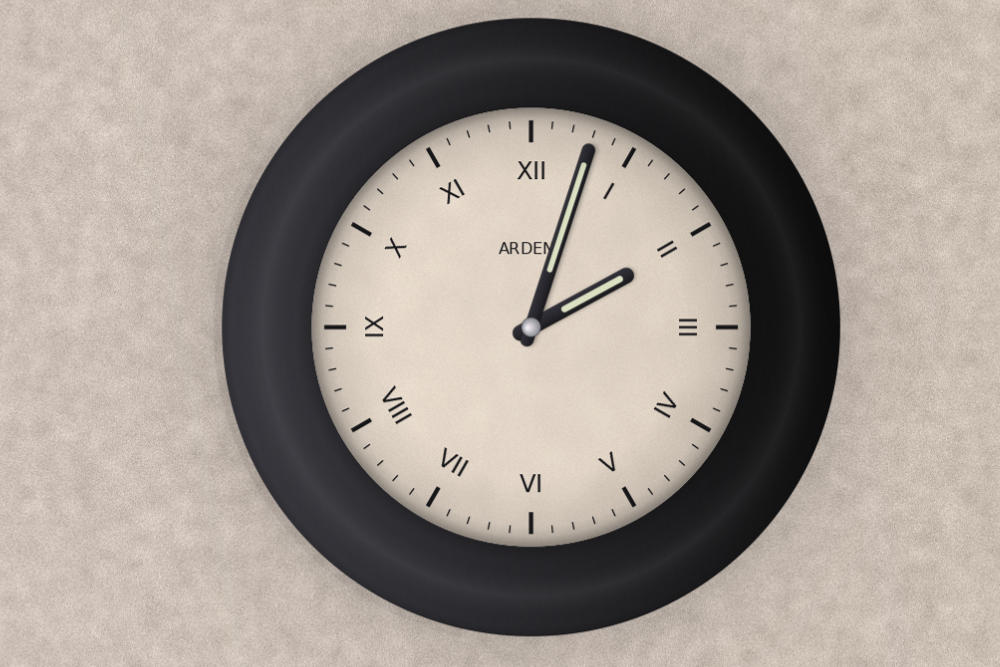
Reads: 2.03
